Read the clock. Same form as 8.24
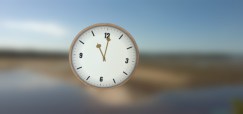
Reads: 11.01
